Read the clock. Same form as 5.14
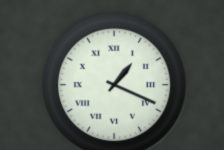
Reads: 1.19
